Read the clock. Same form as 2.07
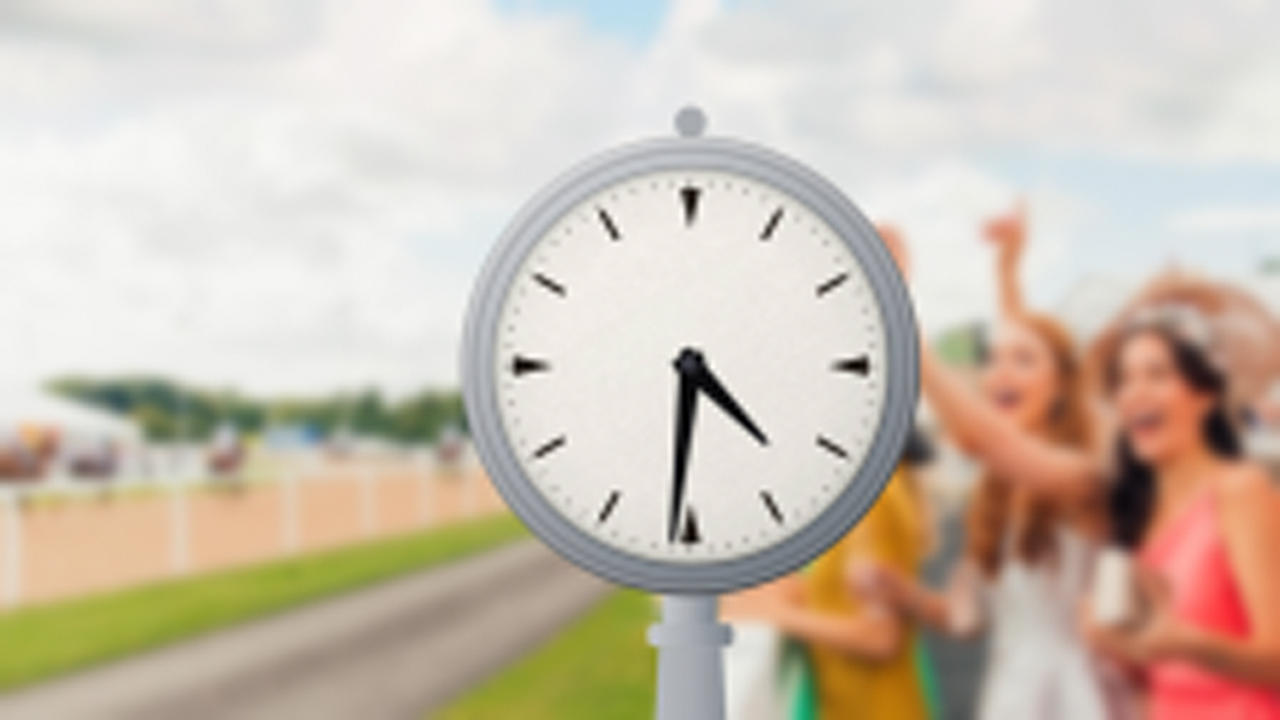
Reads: 4.31
